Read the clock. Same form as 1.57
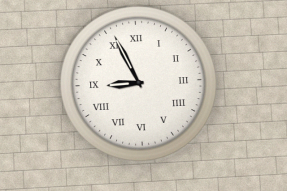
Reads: 8.56
